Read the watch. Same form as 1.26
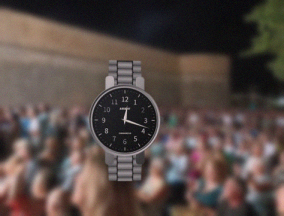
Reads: 12.18
